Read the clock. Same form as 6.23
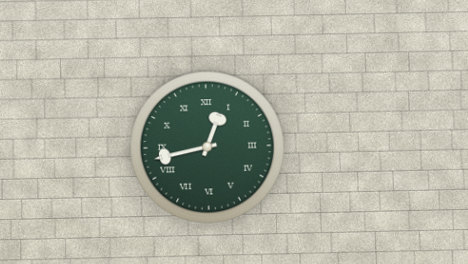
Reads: 12.43
